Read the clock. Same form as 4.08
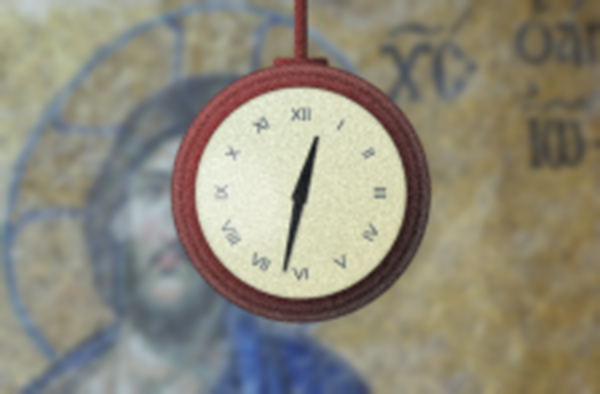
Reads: 12.32
